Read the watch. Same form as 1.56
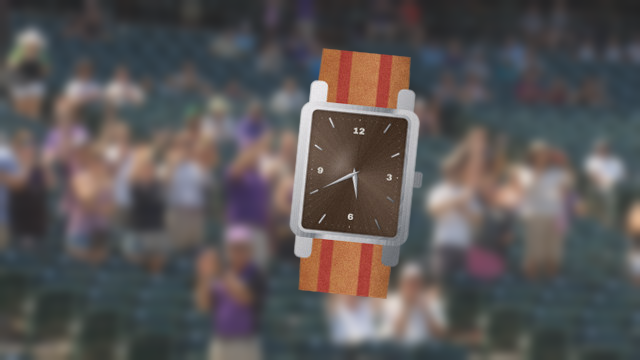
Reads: 5.40
